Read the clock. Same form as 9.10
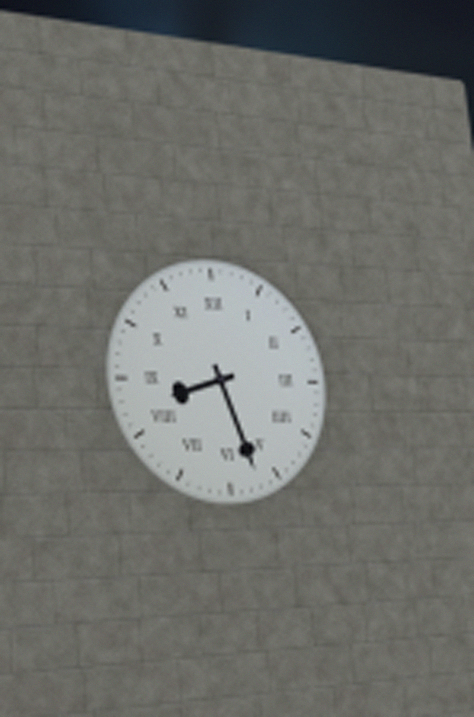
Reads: 8.27
